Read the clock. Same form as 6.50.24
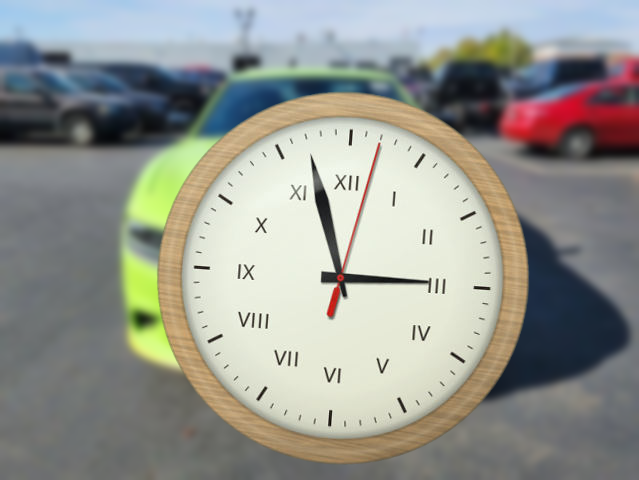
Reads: 2.57.02
